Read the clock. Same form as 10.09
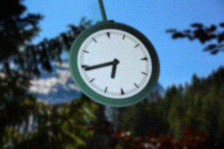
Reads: 6.44
